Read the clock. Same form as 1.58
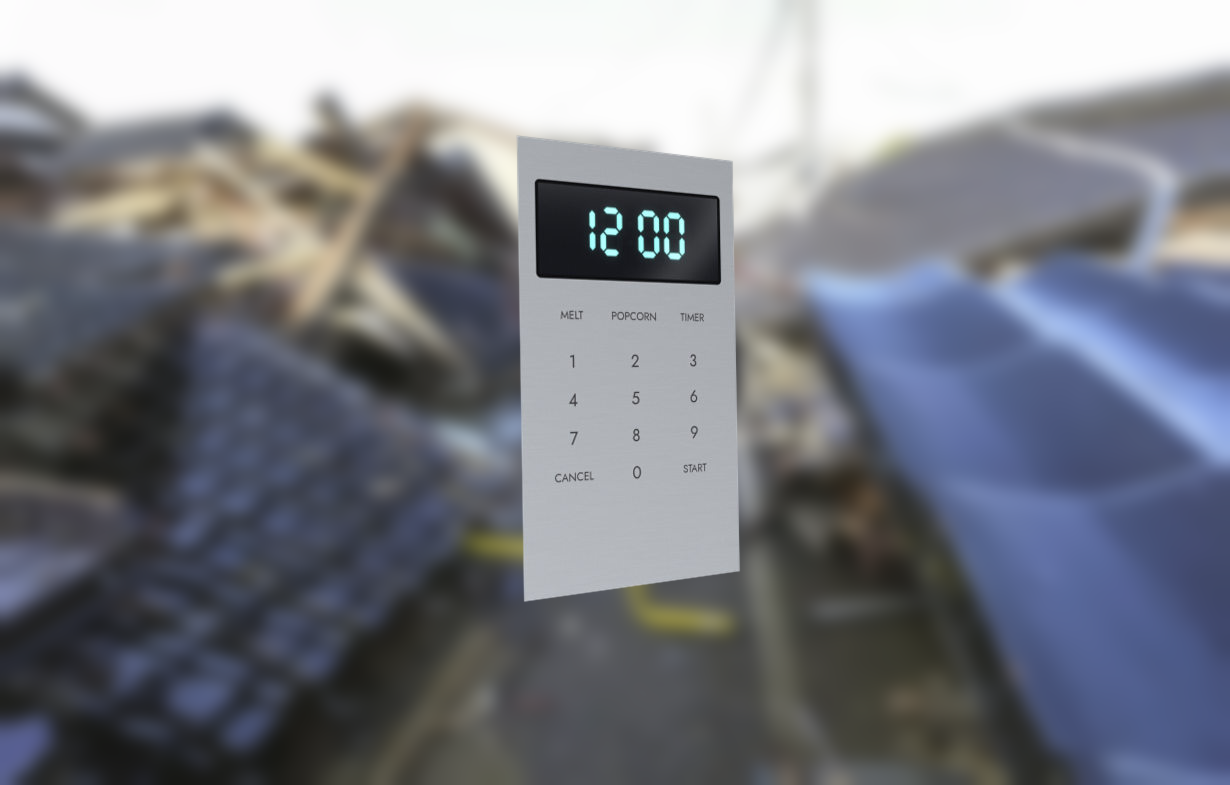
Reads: 12.00
